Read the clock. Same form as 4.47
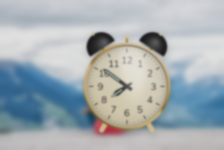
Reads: 7.51
